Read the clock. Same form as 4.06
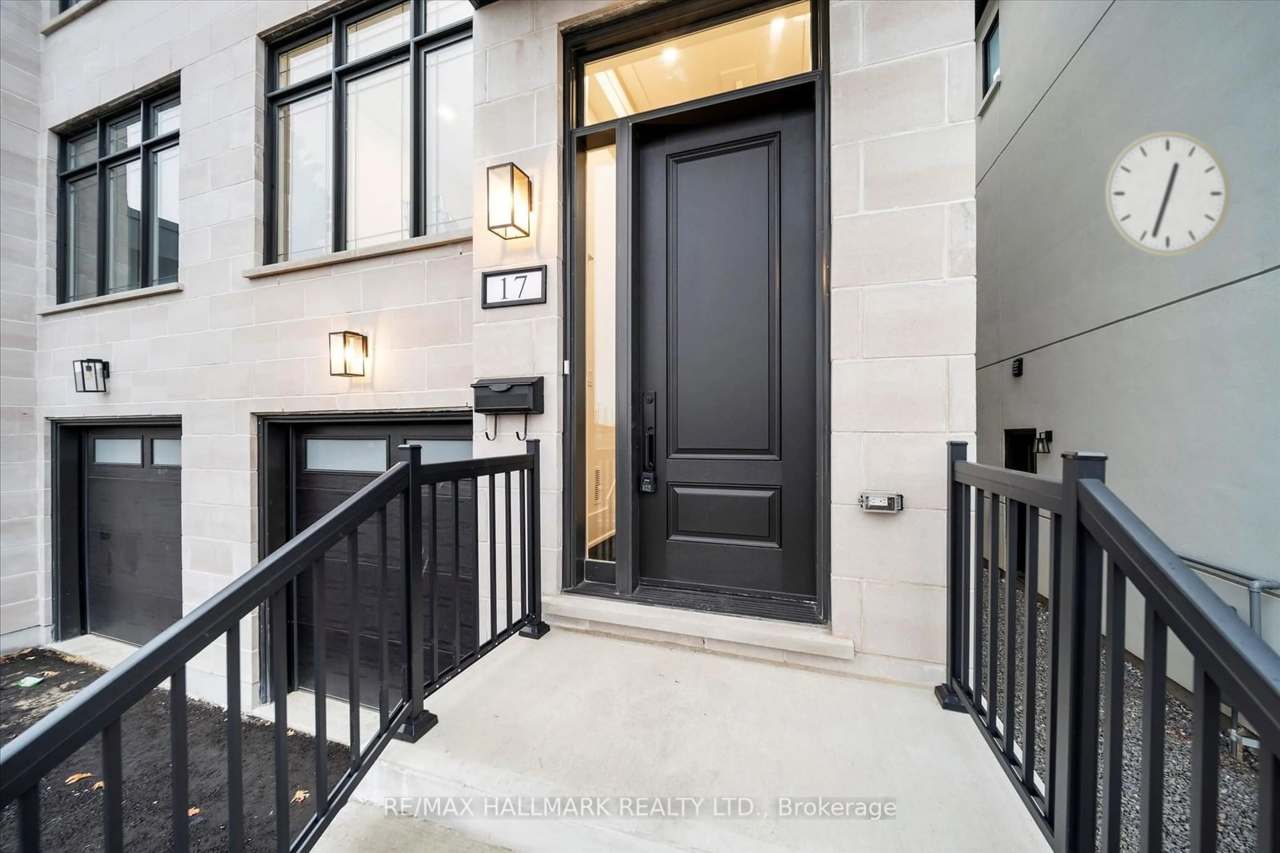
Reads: 12.33
